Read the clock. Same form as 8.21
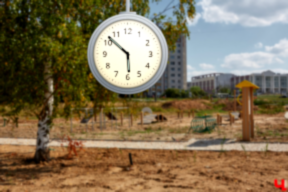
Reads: 5.52
